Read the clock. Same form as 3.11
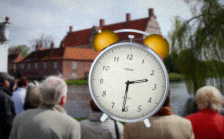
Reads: 2.31
